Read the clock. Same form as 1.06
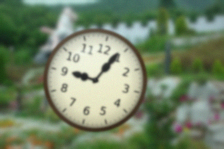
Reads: 9.04
